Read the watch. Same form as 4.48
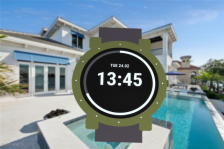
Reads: 13.45
